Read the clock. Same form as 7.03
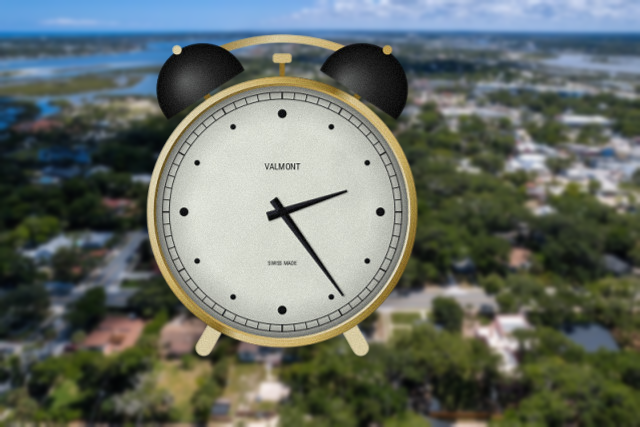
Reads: 2.24
